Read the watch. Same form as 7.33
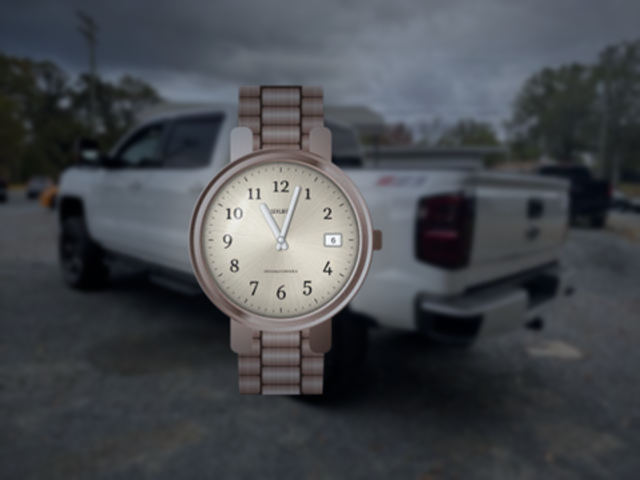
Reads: 11.03
